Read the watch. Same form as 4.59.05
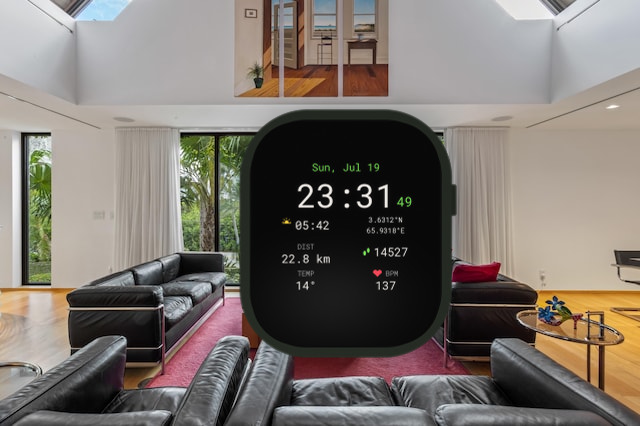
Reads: 23.31.49
